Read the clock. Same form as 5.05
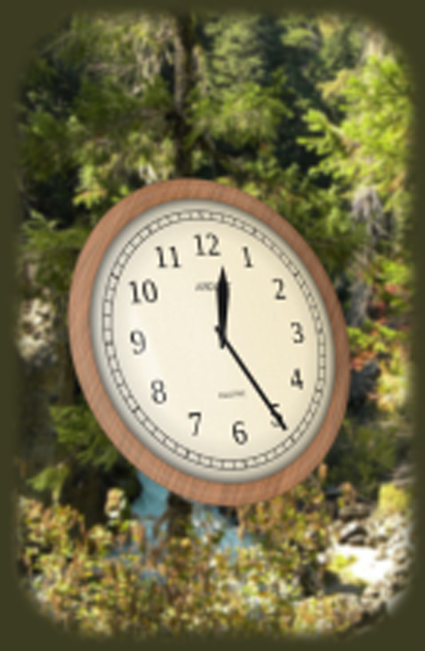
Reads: 12.25
